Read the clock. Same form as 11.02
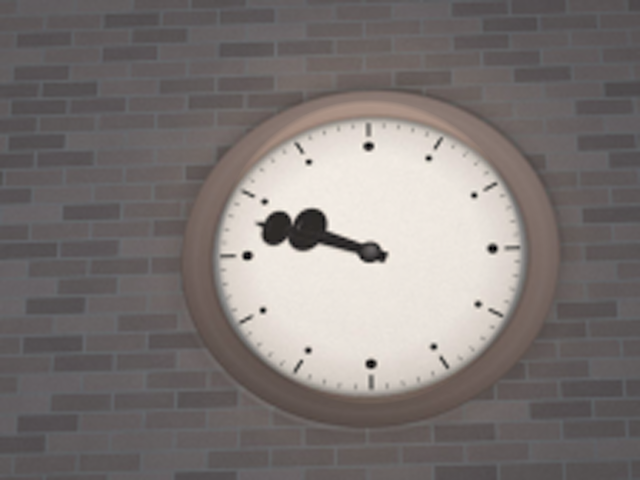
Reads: 9.48
